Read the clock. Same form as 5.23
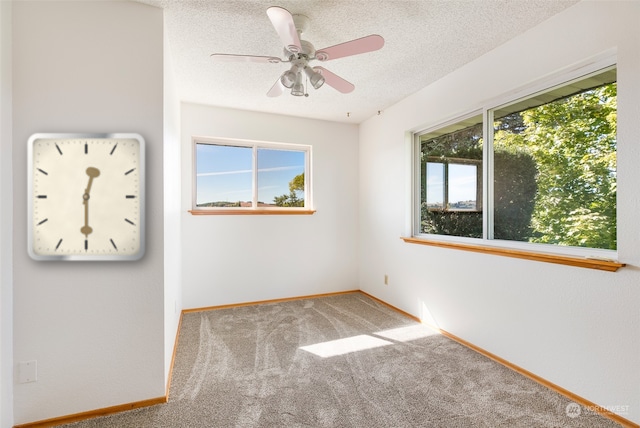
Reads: 12.30
